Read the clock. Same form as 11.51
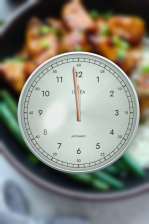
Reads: 11.59
